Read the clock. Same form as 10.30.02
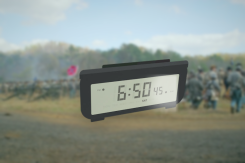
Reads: 6.50.45
